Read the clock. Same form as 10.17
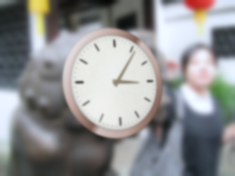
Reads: 3.06
